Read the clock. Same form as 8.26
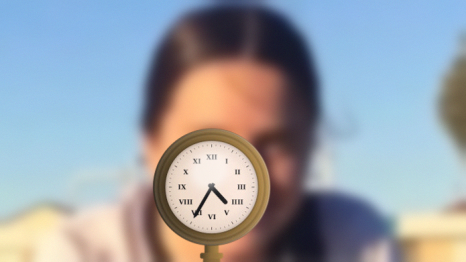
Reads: 4.35
